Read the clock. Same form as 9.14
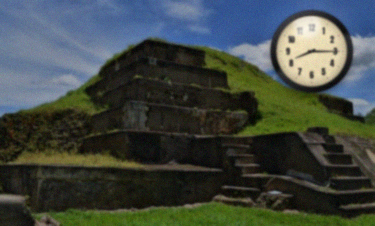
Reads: 8.15
